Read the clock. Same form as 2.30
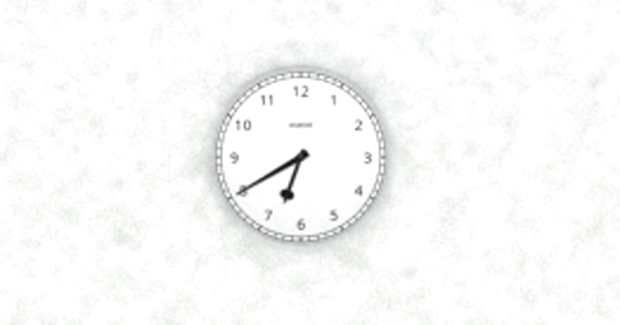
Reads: 6.40
